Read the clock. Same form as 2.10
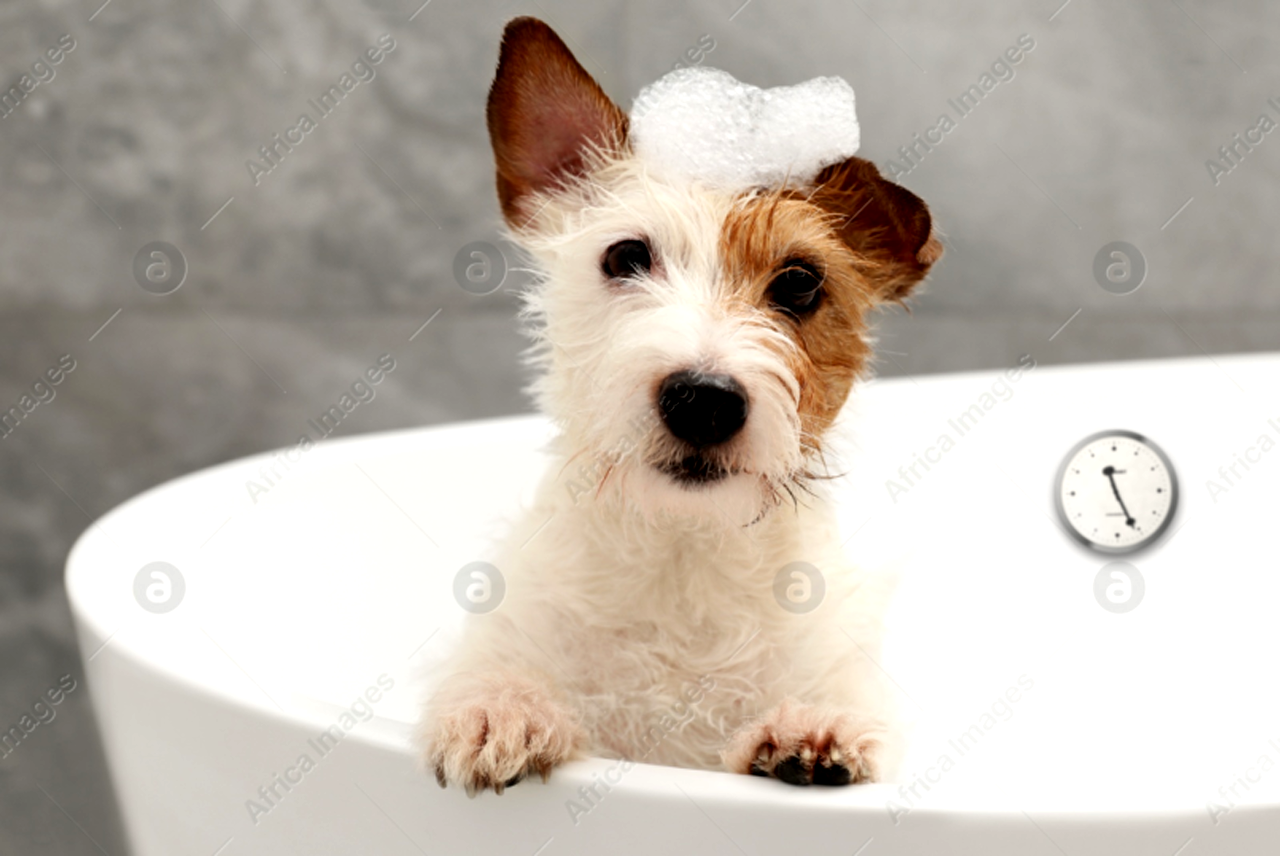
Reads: 11.26
